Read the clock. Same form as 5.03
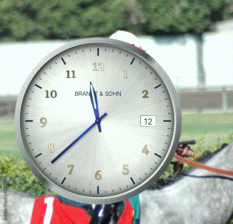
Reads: 11.38
